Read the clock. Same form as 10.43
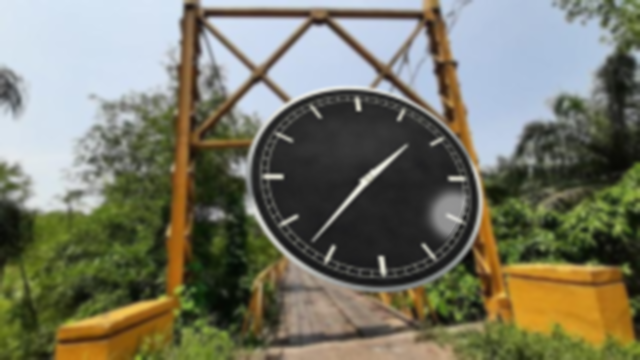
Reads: 1.37
